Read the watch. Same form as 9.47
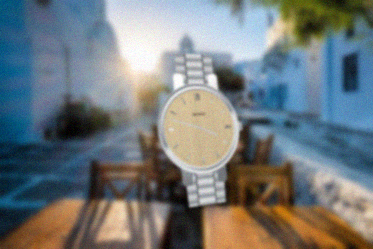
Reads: 3.48
